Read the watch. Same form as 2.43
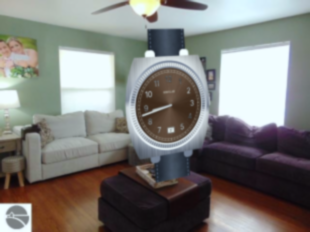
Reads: 8.43
